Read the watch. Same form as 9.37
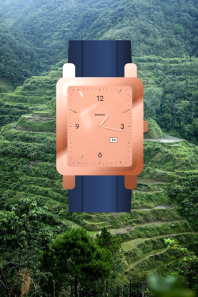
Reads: 1.17
